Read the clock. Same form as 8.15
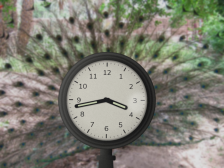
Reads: 3.43
